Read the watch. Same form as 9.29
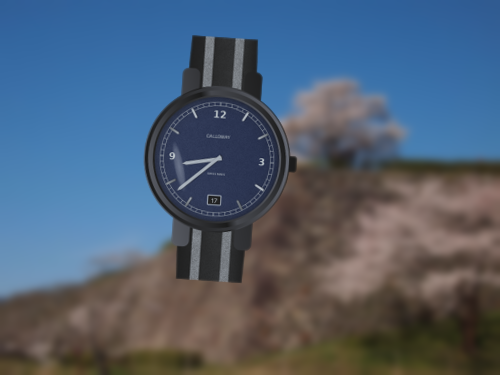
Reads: 8.38
